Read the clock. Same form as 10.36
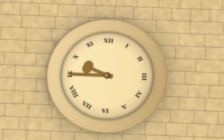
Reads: 9.45
